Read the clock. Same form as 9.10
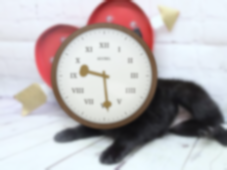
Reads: 9.29
